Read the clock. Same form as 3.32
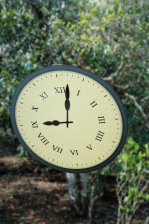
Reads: 9.02
